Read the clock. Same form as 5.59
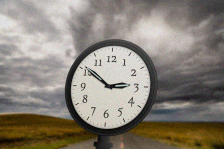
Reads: 2.51
